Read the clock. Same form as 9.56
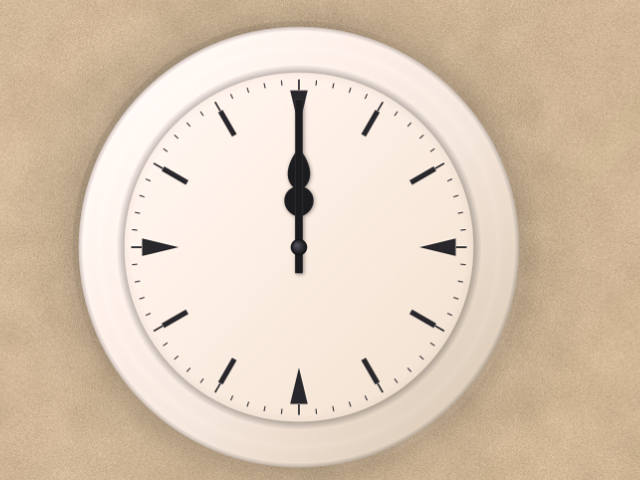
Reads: 12.00
